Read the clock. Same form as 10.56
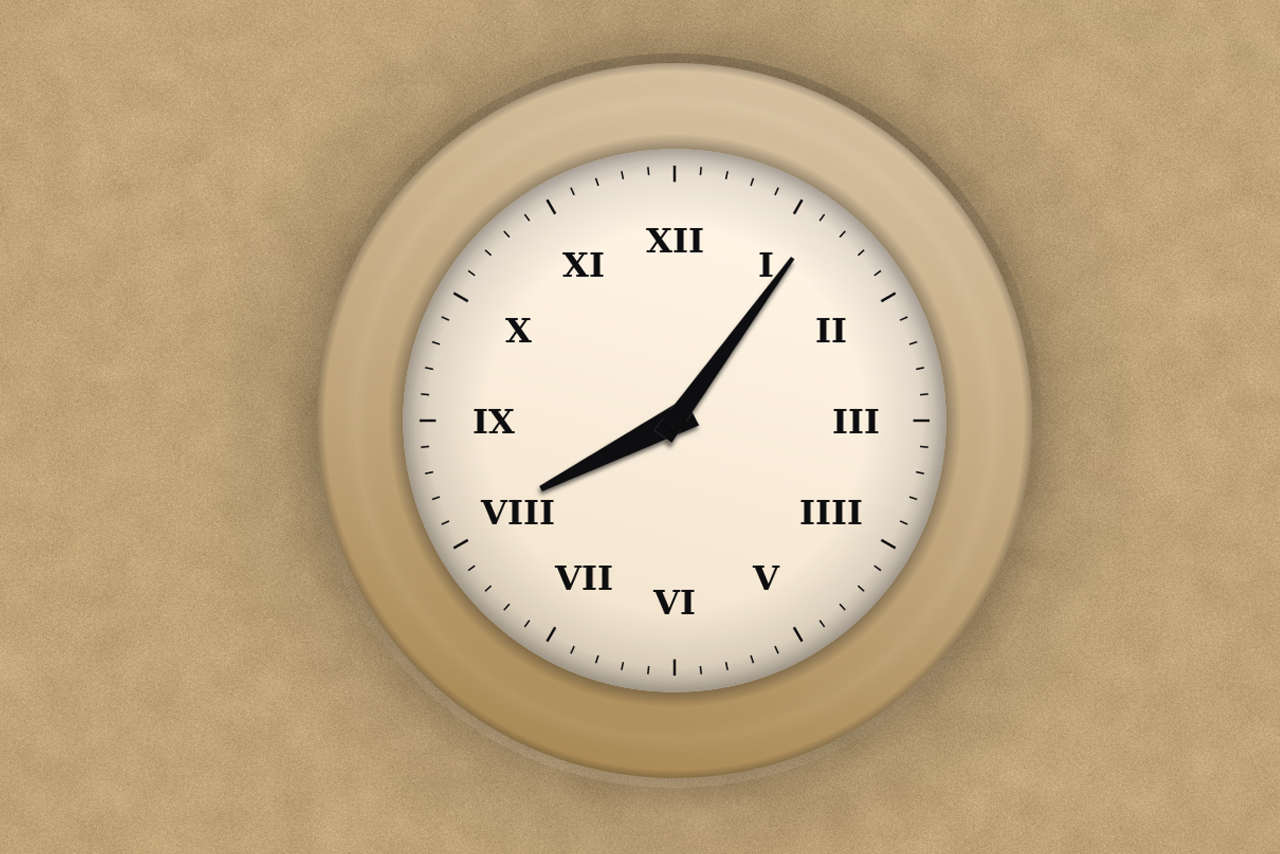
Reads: 8.06
